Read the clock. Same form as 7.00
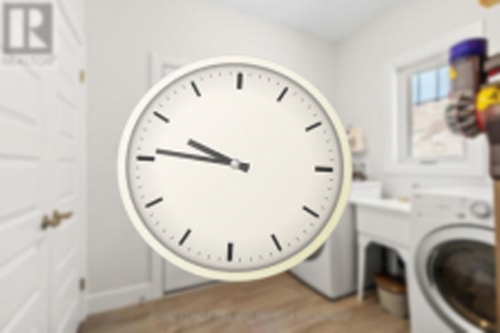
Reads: 9.46
